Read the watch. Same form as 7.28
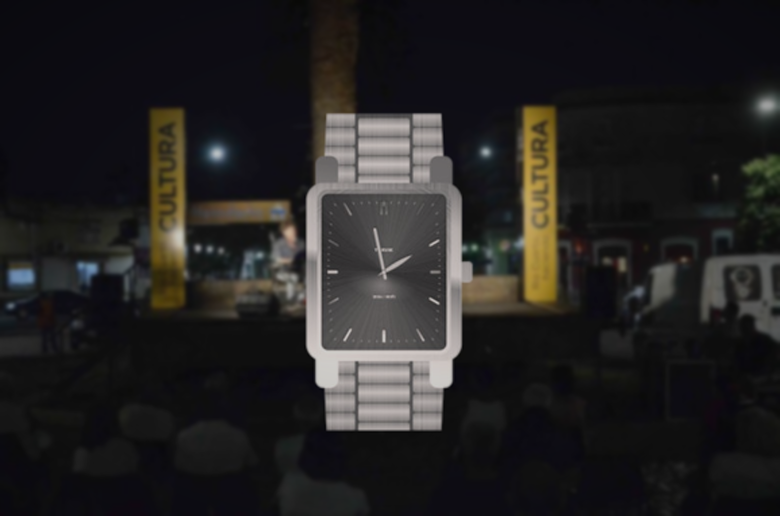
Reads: 1.58
